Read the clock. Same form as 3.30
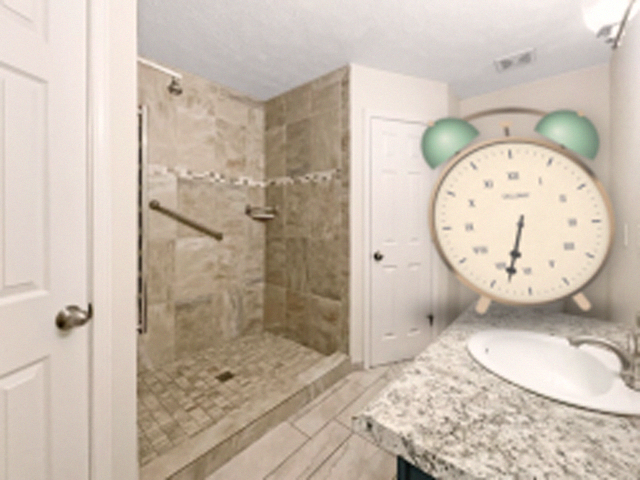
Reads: 6.33
